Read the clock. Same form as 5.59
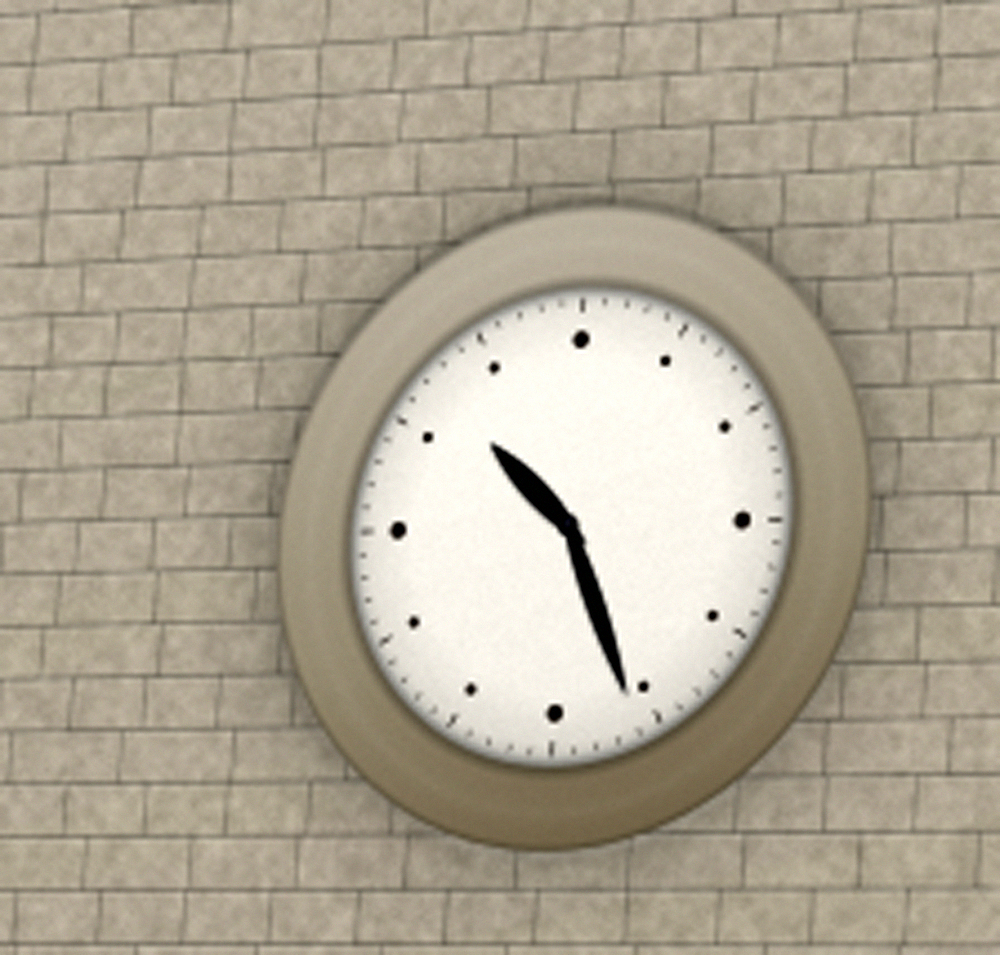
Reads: 10.26
